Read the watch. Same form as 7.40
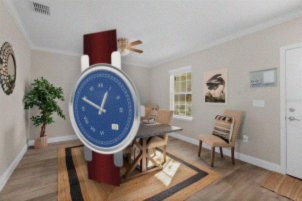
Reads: 12.49
